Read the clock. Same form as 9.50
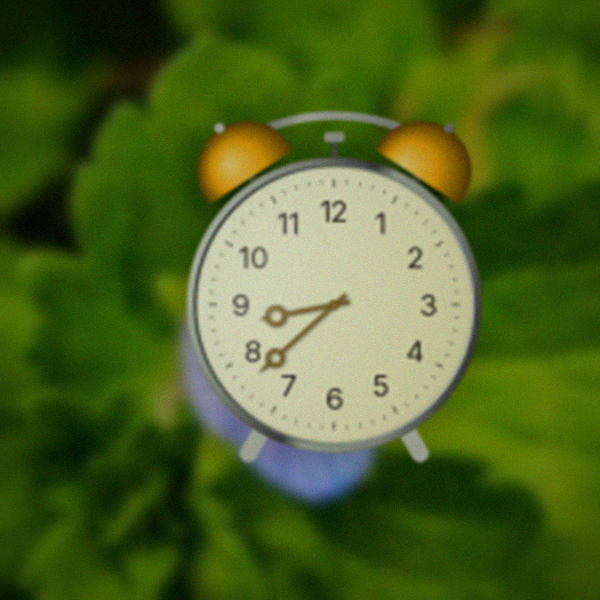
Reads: 8.38
